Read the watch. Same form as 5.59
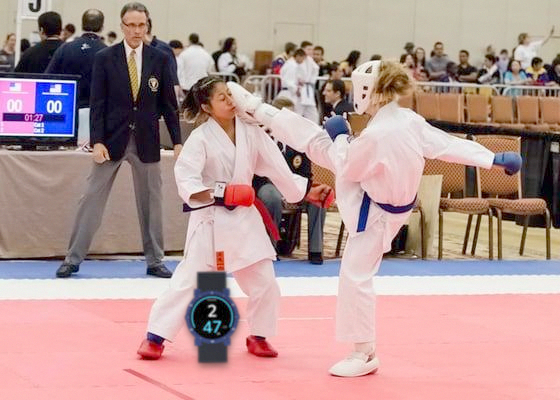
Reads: 2.47
